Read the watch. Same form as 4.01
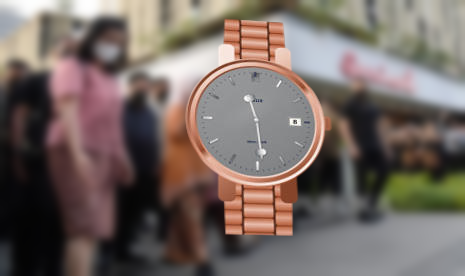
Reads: 11.29
